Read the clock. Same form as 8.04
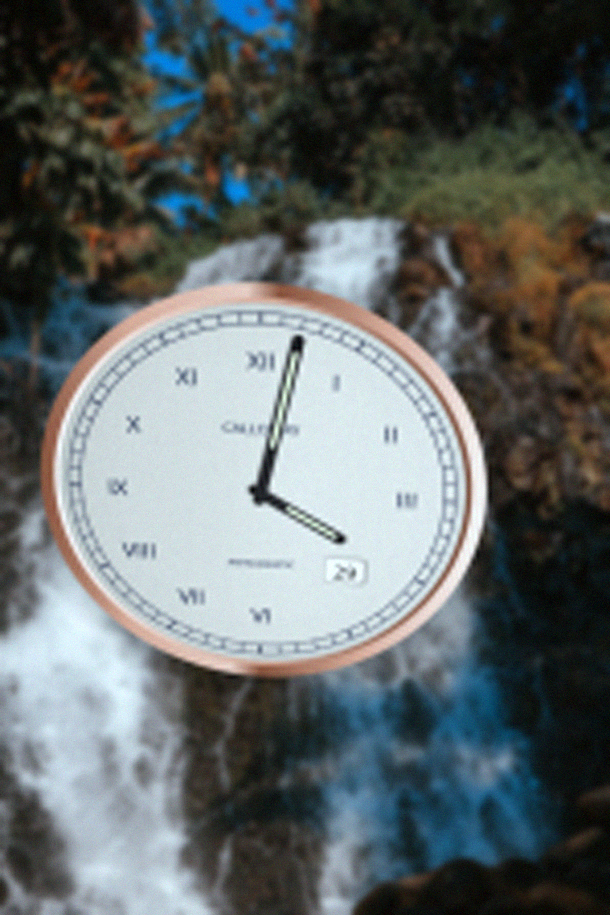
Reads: 4.02
